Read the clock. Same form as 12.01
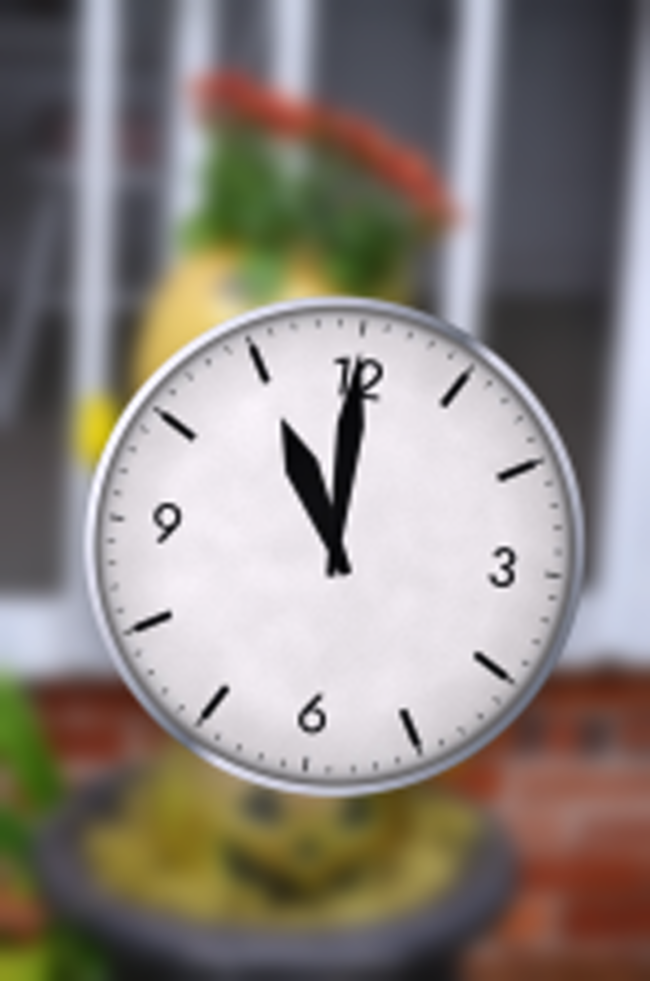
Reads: 11.00
